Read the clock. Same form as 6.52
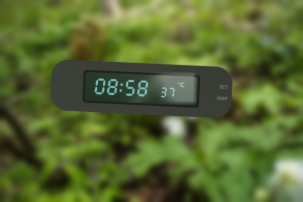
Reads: 8.58
